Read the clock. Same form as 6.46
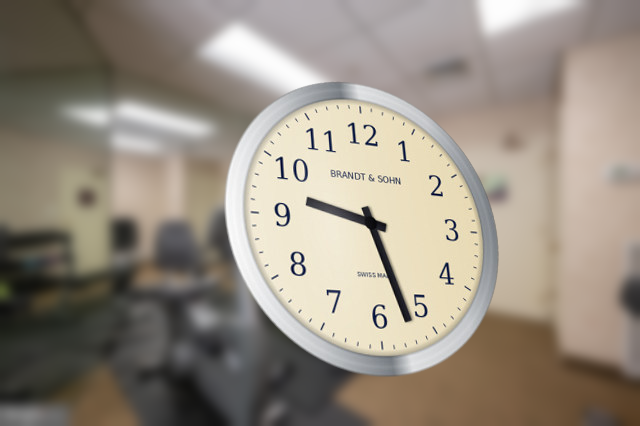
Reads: 9.27
